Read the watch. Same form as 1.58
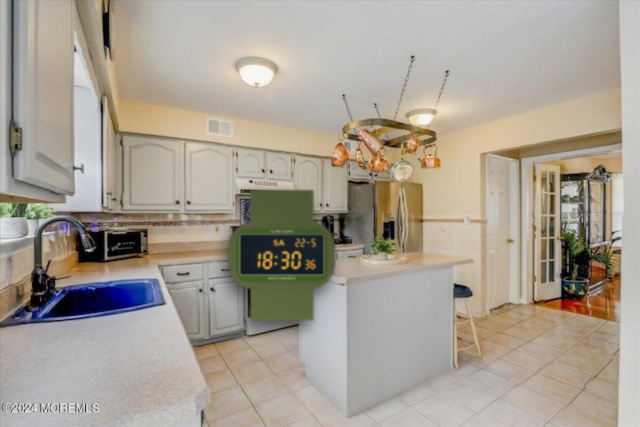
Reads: 18.30
